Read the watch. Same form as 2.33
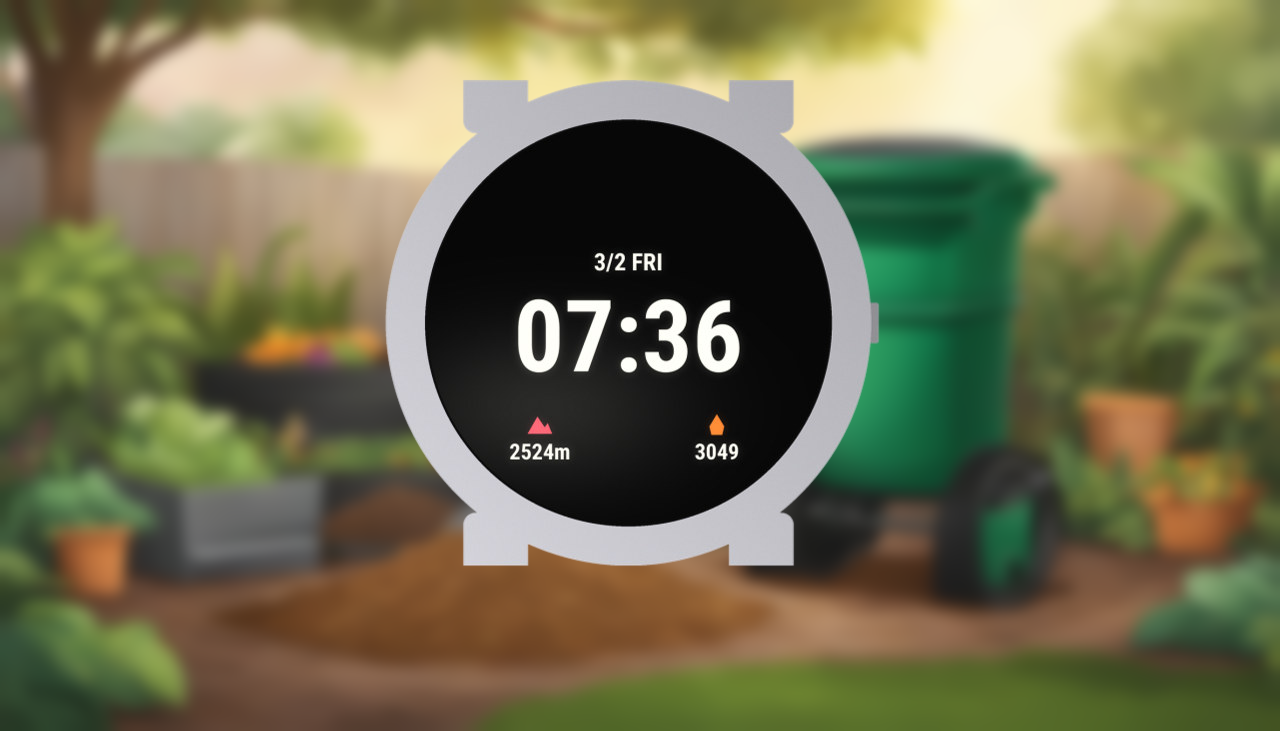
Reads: 7.36
